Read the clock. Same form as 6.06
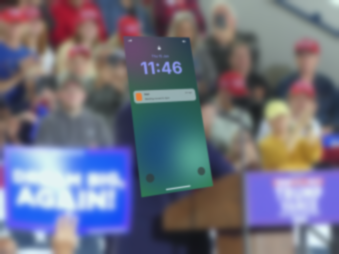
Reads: 11.46
